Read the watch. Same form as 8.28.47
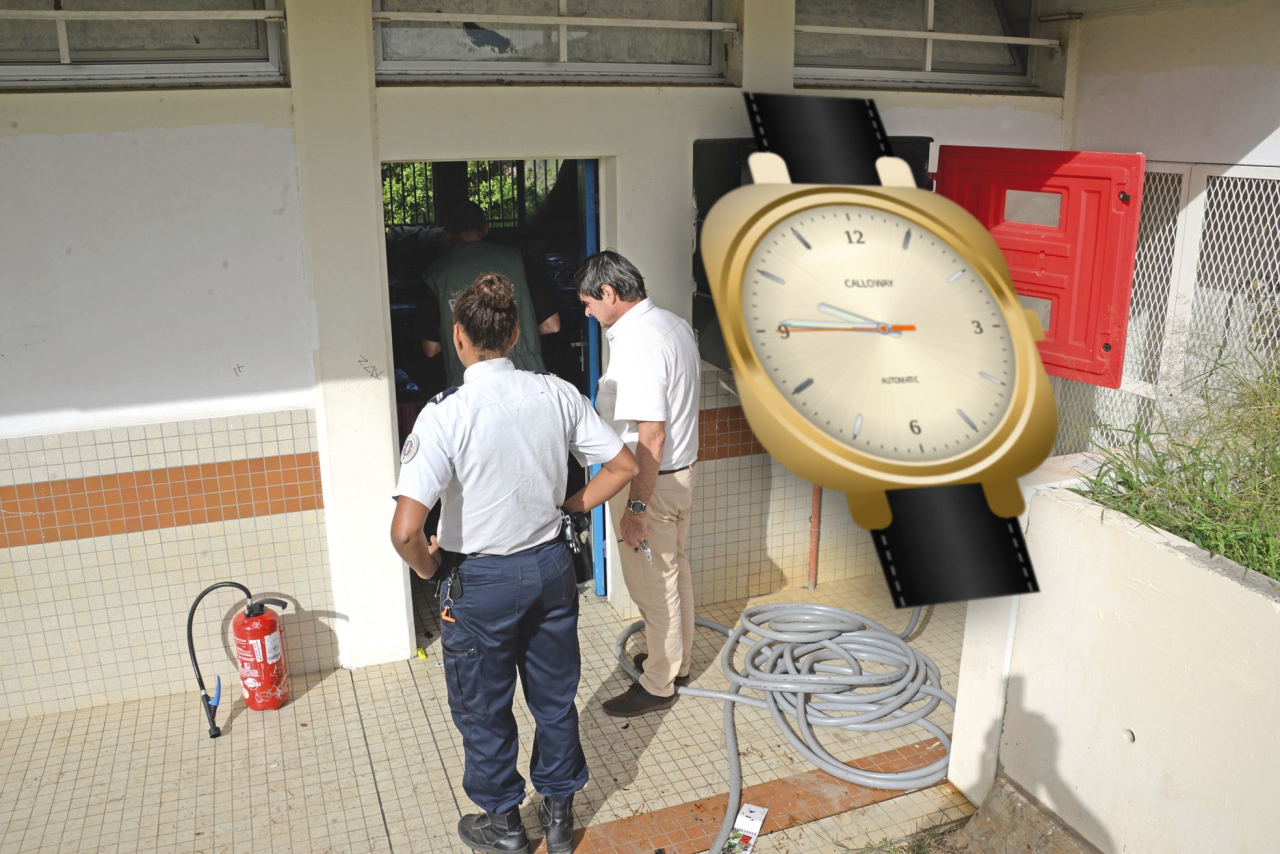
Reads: 9.45.45
